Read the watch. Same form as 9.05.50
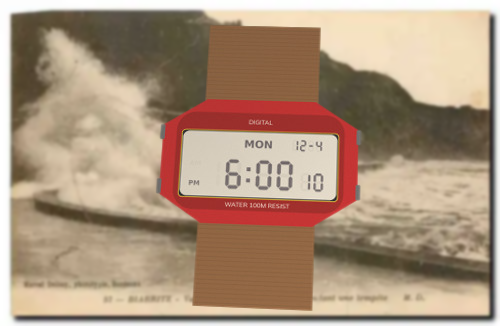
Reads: 6.00.10
